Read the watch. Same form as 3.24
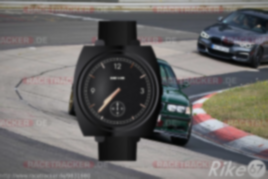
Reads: 7.37
